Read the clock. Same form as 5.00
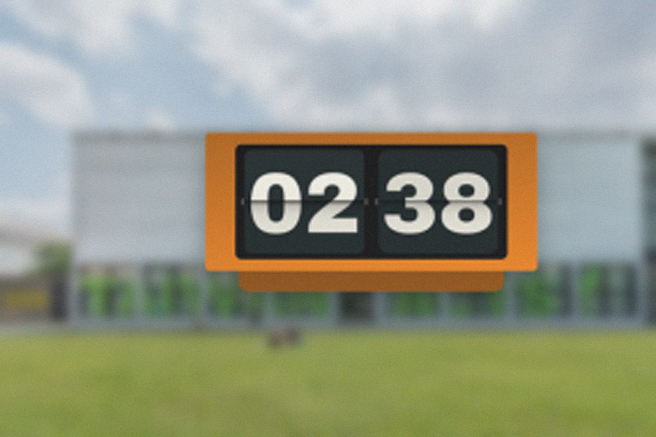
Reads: 2.38
